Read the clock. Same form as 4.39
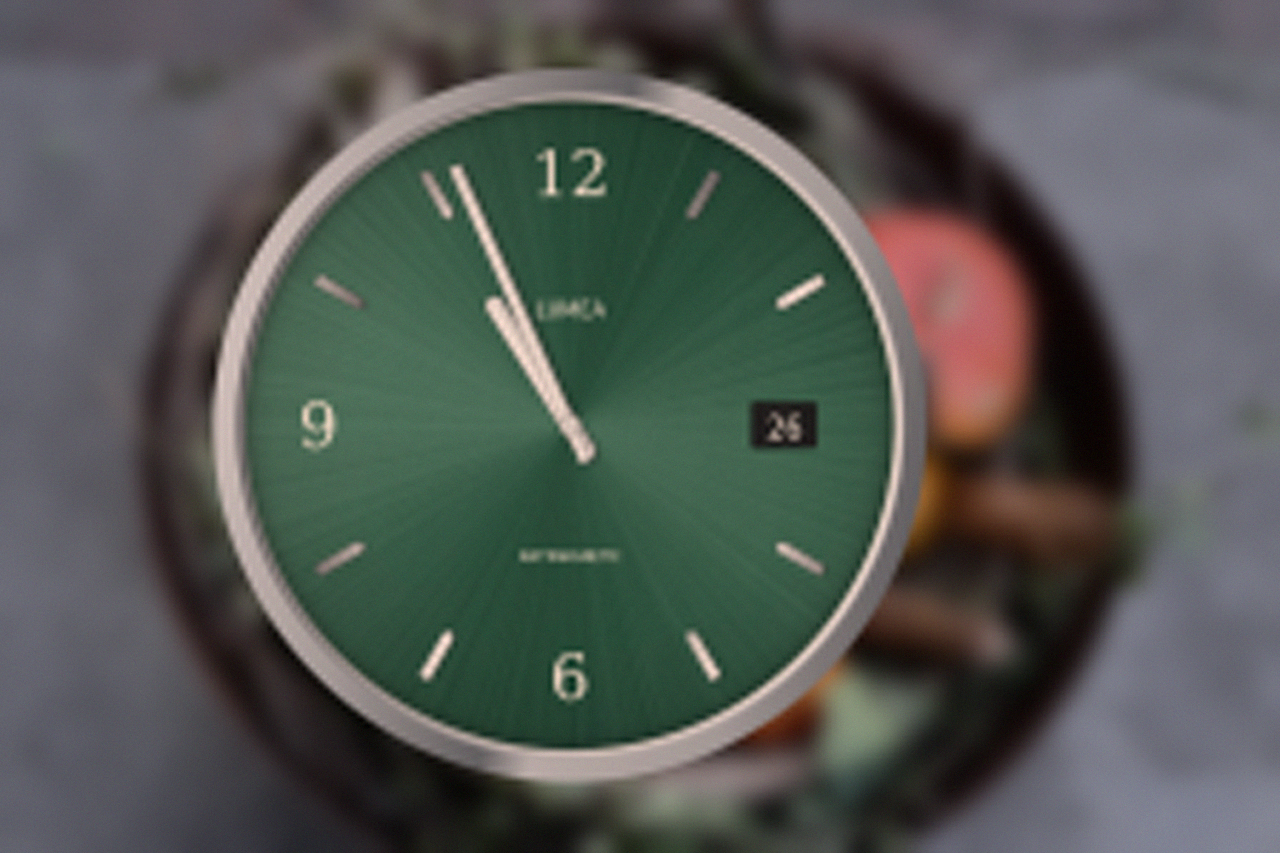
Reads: 10.56
